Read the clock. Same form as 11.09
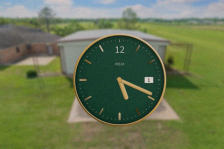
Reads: 5.19
